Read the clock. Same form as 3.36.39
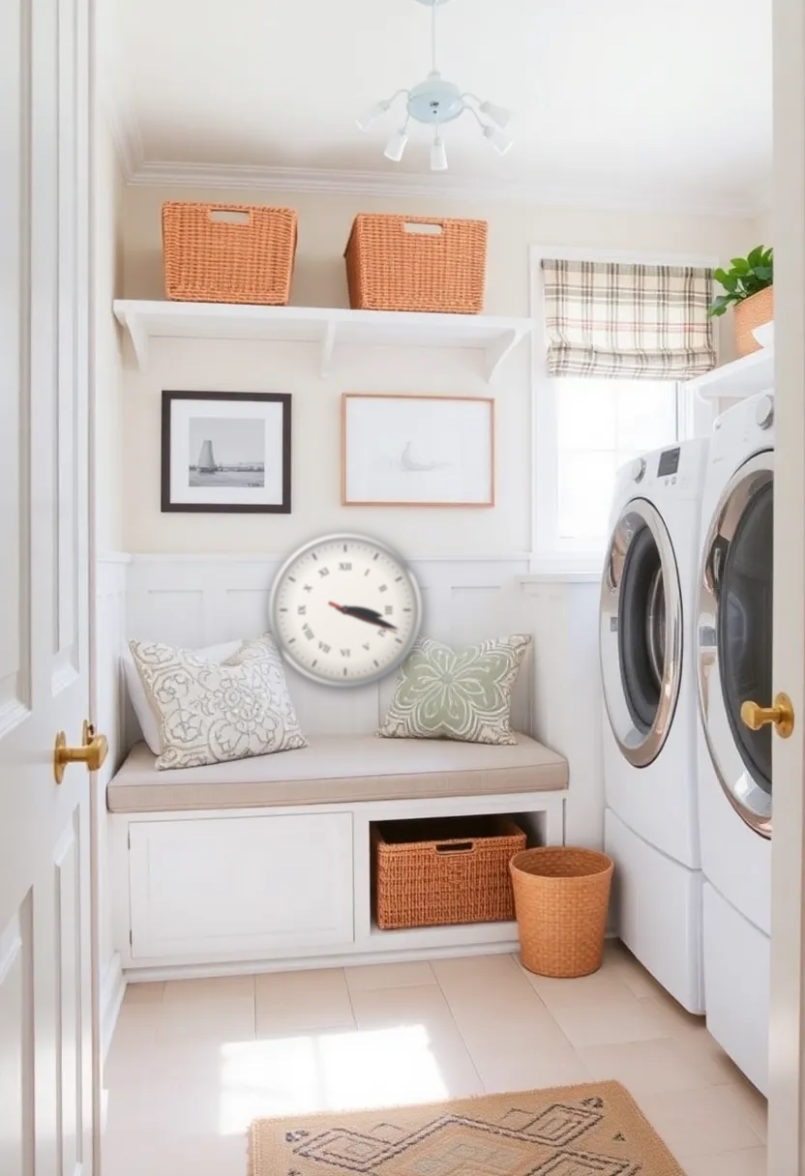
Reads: 3.18.19
